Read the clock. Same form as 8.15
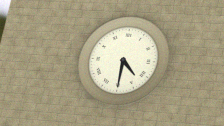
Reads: 4.30
